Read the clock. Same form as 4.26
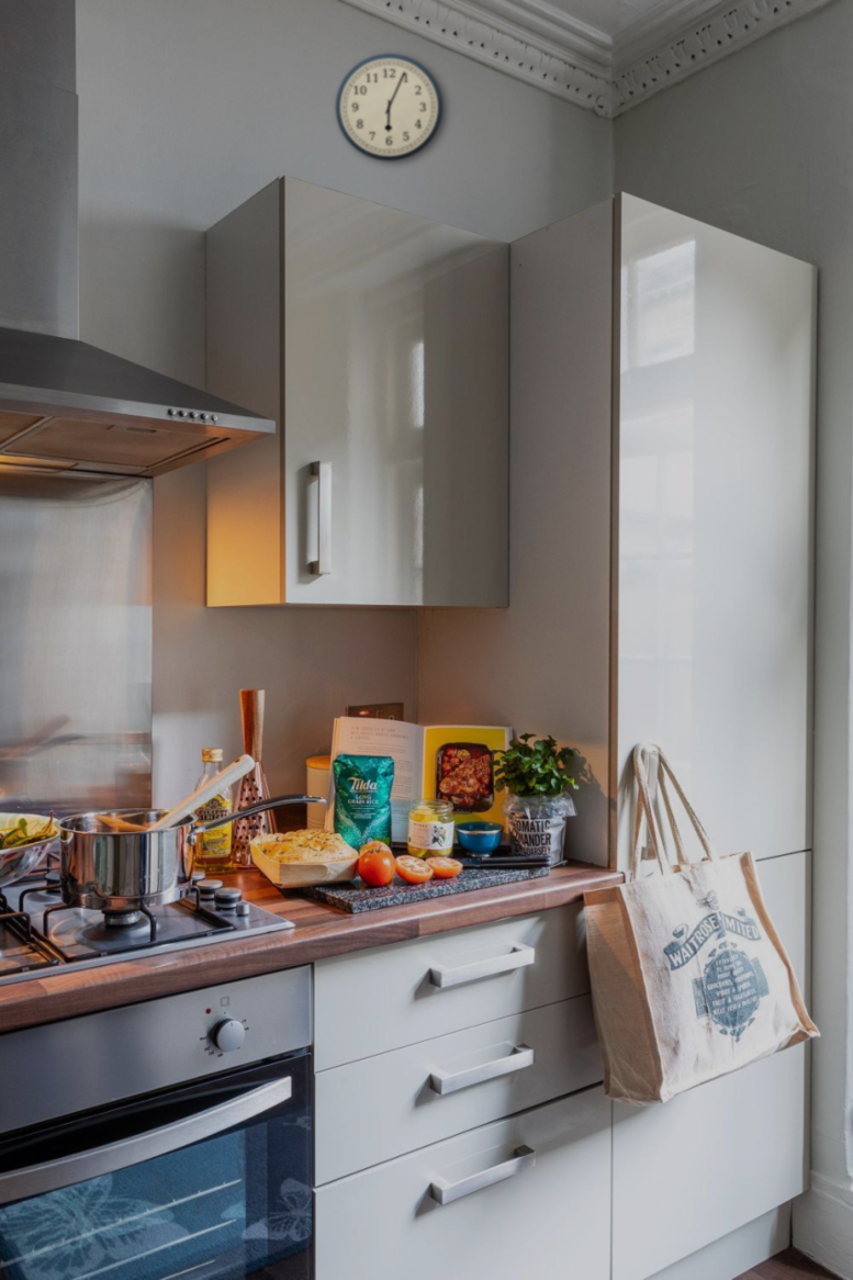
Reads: 6.04
